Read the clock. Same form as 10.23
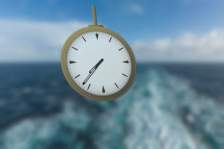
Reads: 7.37
